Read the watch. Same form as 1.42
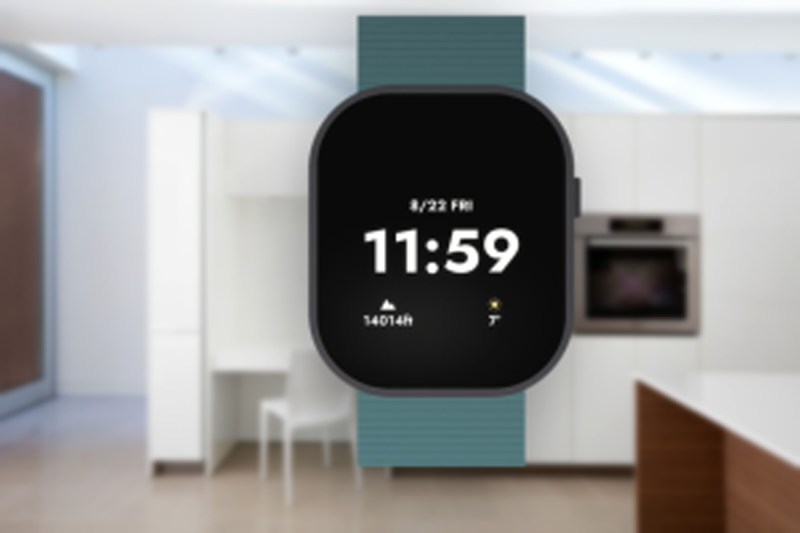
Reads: 11.59
